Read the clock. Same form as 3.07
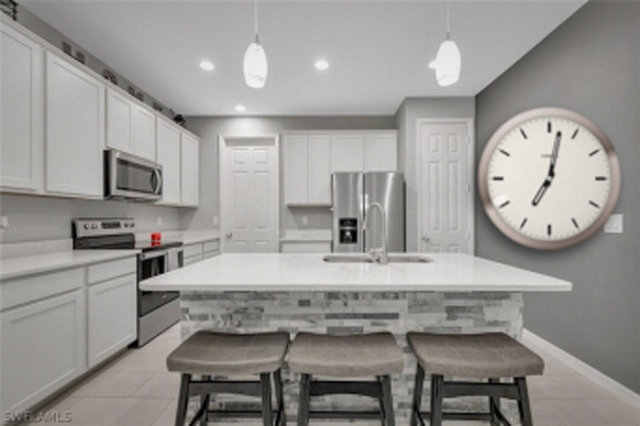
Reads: 7.02
